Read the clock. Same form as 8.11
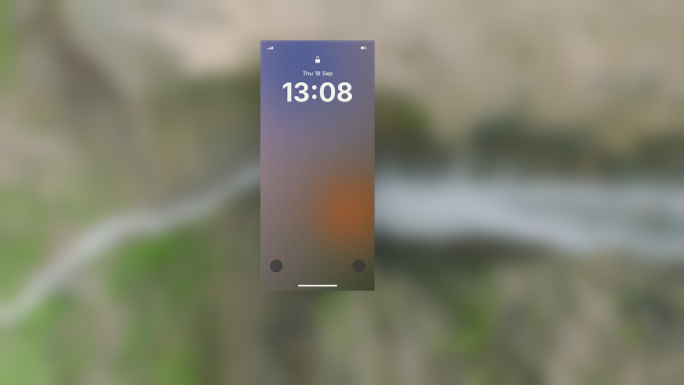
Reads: 13.08
